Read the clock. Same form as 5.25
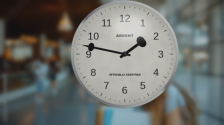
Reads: 1.47
